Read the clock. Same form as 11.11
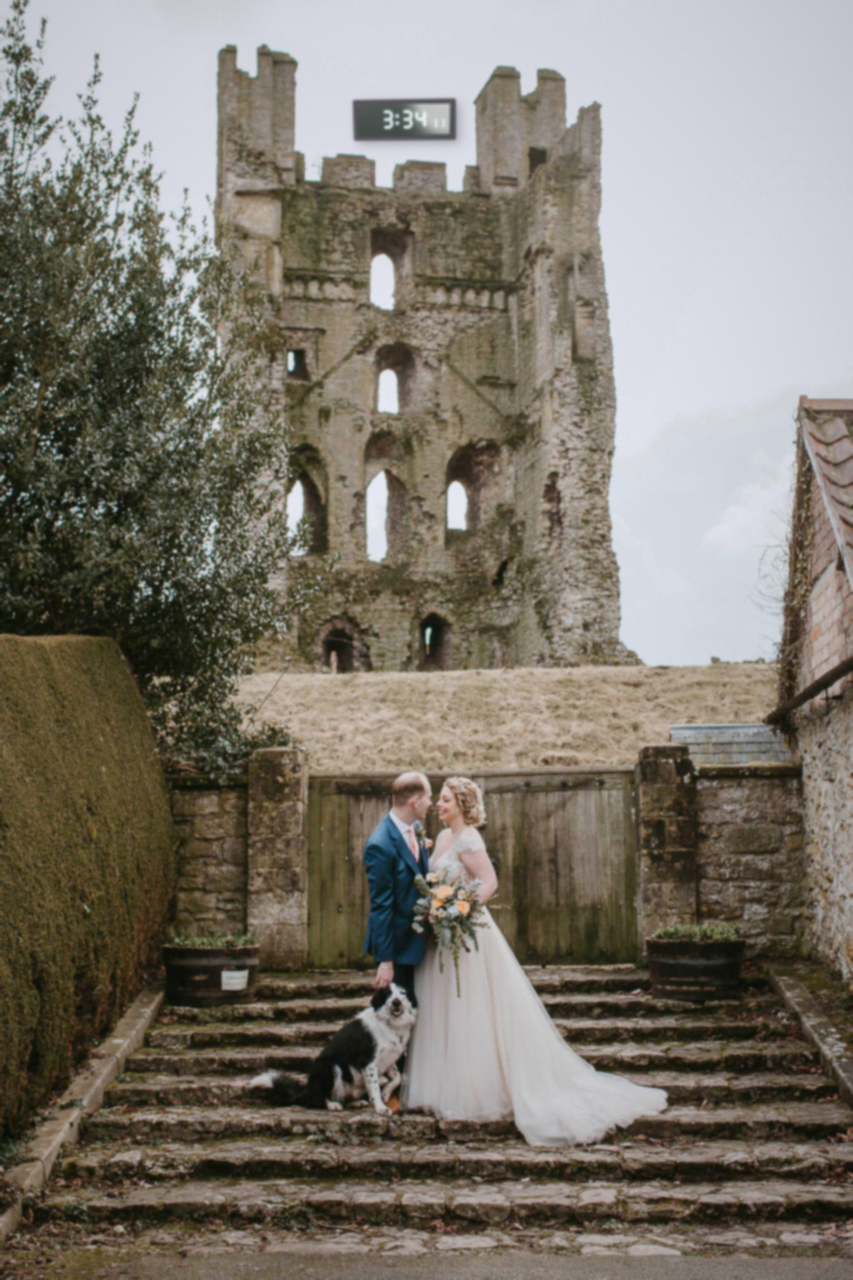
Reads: 3.34
